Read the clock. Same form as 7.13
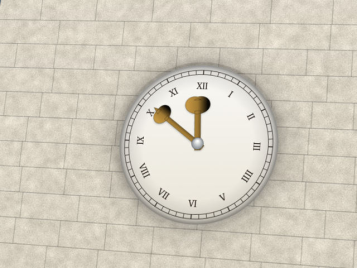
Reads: 11.51
